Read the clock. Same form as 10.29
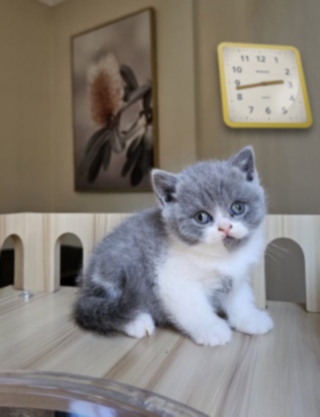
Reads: 2.43
